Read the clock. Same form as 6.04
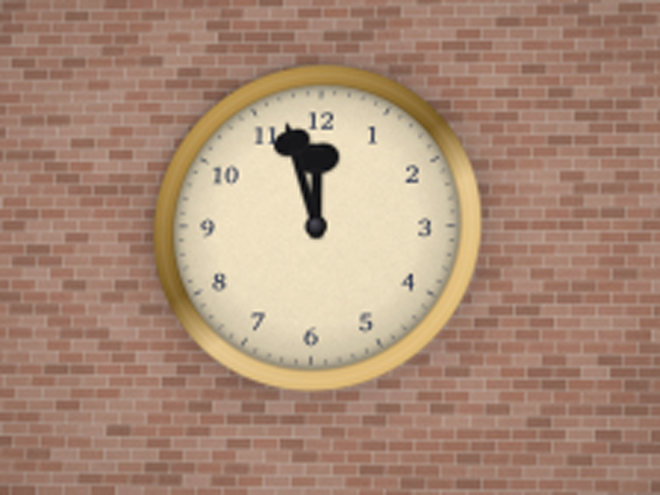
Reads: 11.57
